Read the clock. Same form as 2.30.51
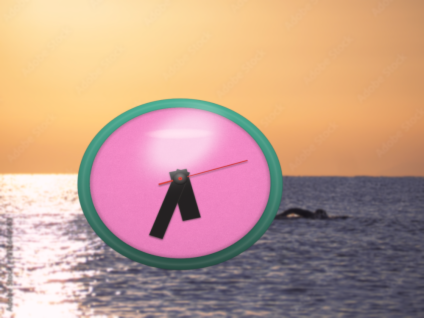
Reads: 5.33.12
